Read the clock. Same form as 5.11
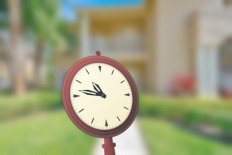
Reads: 10.47
